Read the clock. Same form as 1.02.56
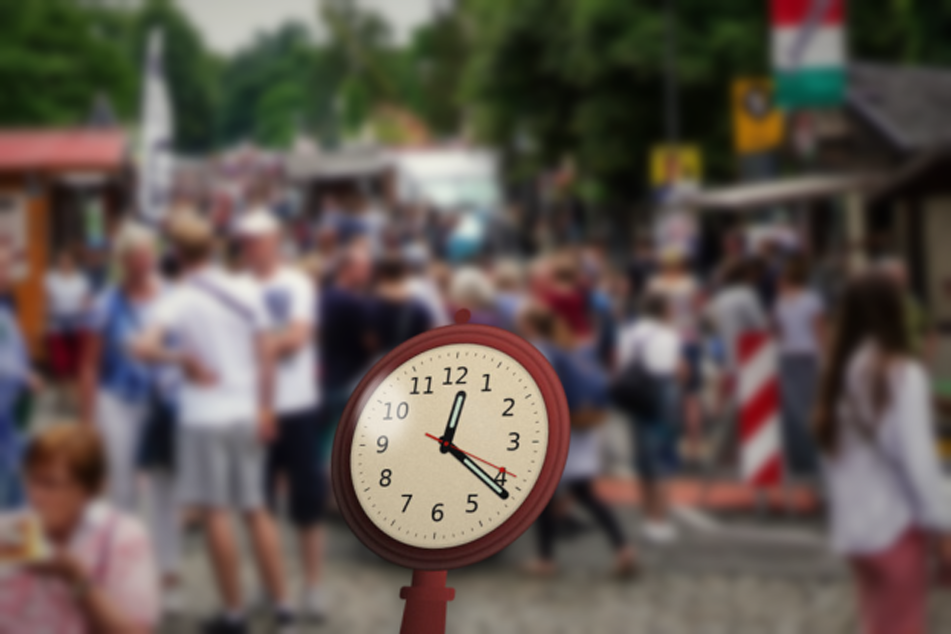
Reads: 12.21.19
